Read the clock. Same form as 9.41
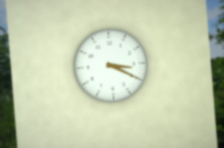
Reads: 3.20
